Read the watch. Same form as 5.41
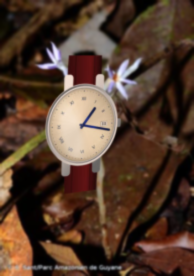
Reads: 1.17
